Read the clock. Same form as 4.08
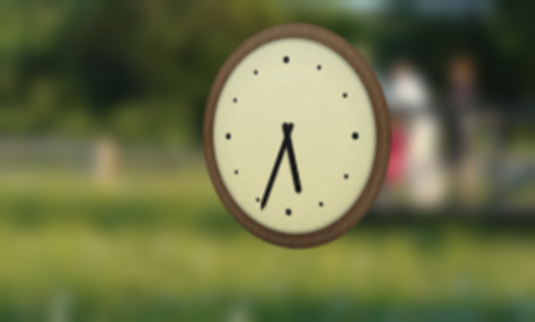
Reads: 5.34
